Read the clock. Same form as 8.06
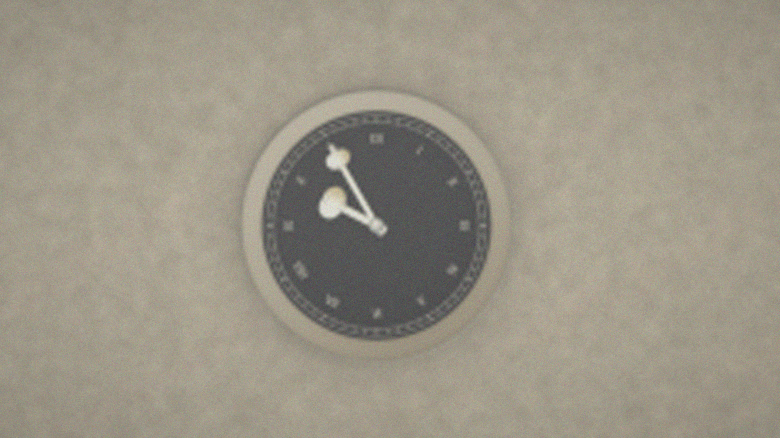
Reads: 9.55
